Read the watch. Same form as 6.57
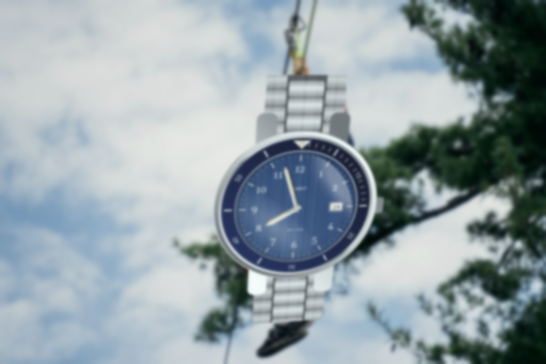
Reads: 7.57
